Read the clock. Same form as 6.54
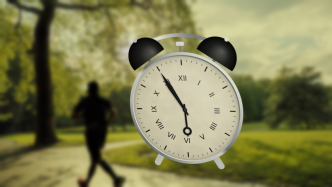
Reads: 5.55
